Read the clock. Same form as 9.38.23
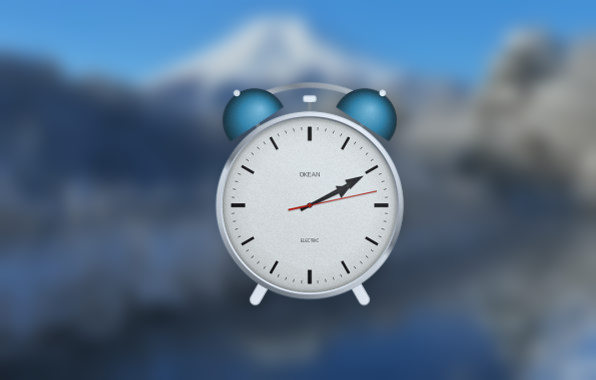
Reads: 2.10.13
